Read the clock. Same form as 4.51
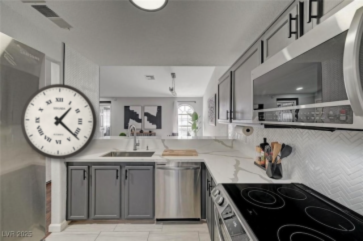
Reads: 1.22
